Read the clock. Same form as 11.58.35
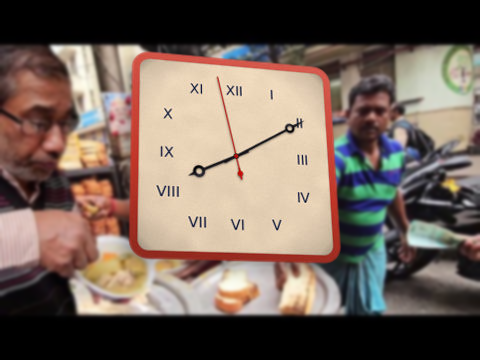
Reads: 8.09.58
